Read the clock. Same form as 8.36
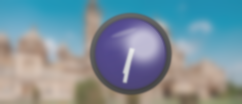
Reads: 6.32
